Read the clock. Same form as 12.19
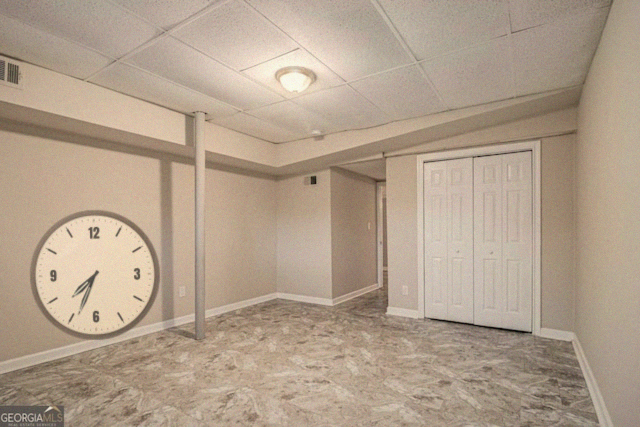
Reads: 7.34
